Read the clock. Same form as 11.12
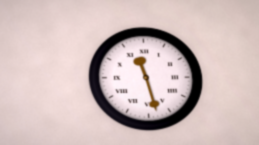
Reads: 11.28
